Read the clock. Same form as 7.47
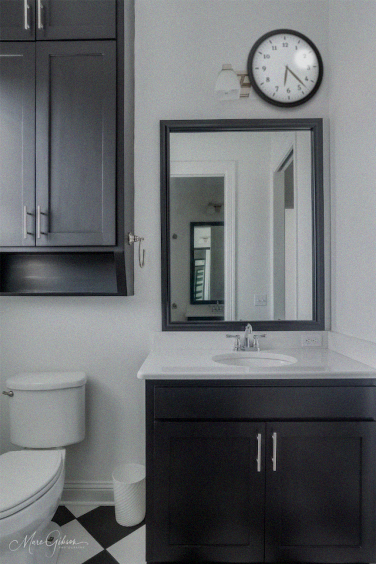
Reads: 6.23
